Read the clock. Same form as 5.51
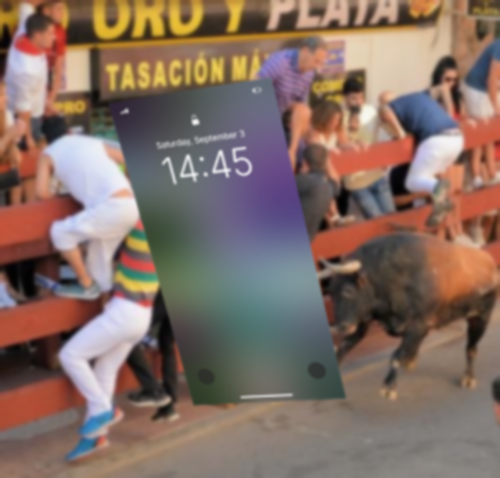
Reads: 14.45
